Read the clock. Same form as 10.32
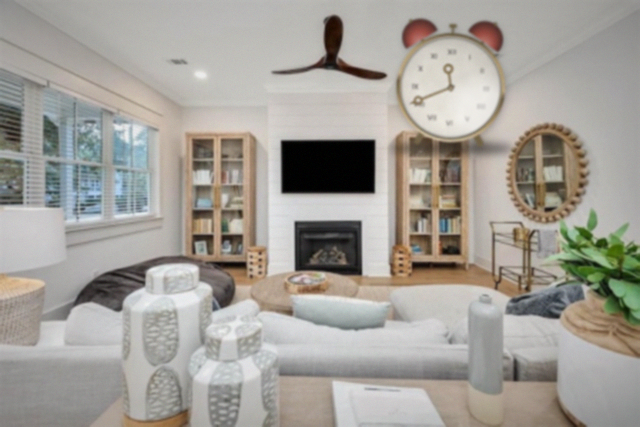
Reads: 11.41
